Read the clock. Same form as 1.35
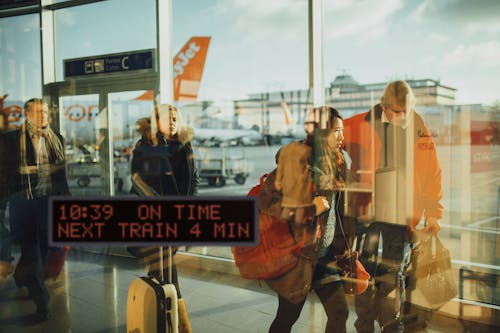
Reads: 10.39
